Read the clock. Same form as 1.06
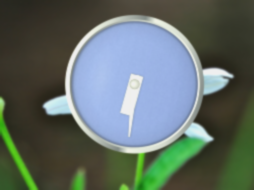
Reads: 6.31
